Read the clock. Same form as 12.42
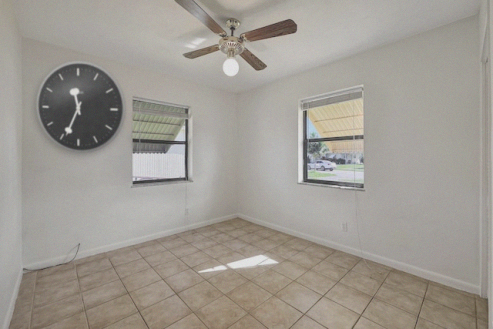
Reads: 11.34
